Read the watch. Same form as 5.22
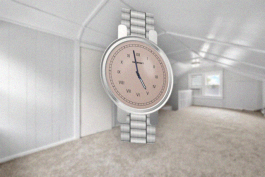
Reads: 4.58
